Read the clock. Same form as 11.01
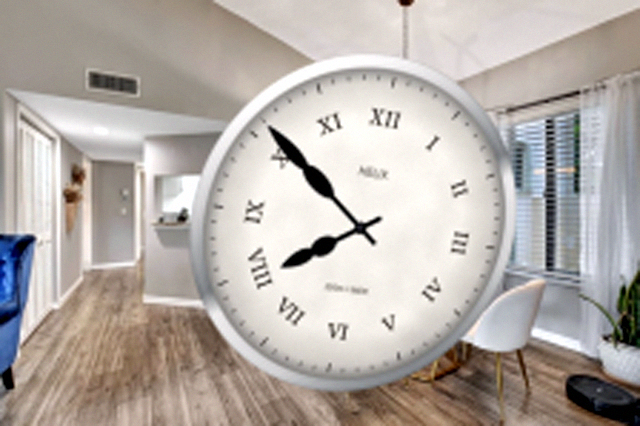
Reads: 7.51
